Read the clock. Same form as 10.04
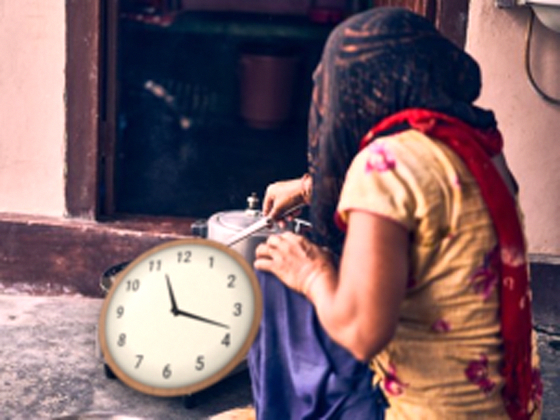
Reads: 11.18
